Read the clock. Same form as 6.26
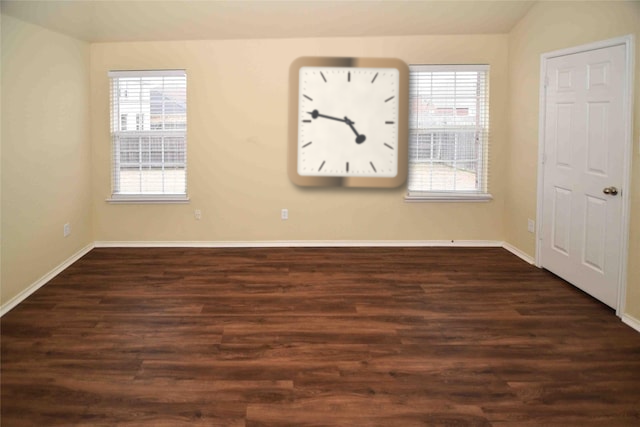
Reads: 4.47
